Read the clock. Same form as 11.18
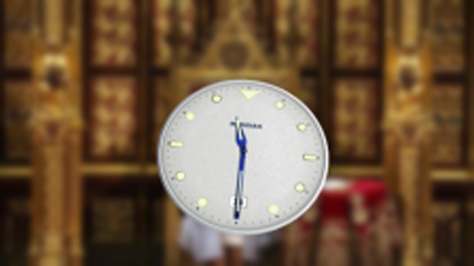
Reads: 11.30
